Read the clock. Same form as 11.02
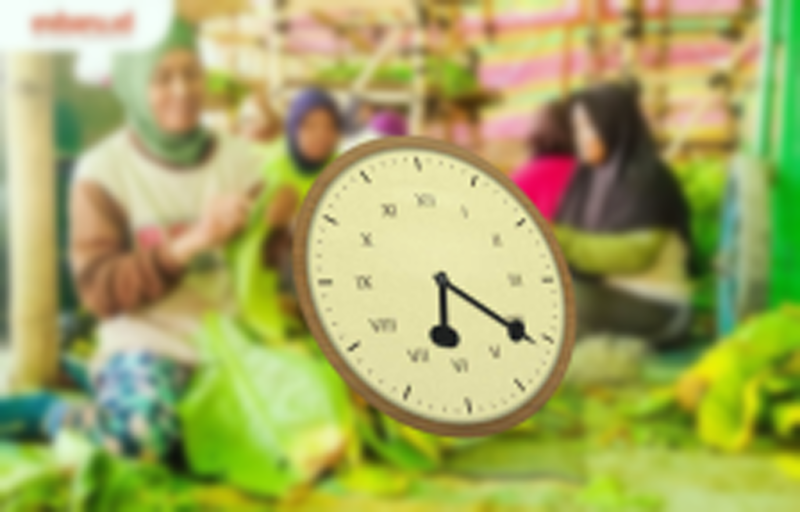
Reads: 6.21
